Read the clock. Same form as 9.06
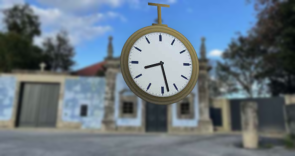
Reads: 8.28
